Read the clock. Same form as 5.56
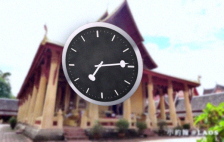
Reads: 7.14
